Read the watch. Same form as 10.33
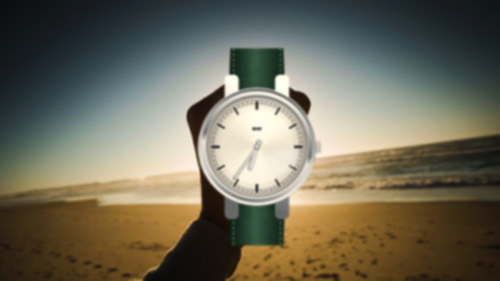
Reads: 6.36
